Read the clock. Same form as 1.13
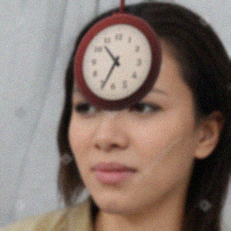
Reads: 10.34
